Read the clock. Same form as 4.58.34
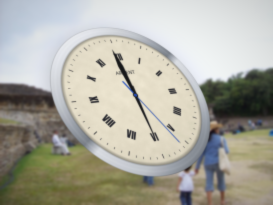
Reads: 5.59.26
